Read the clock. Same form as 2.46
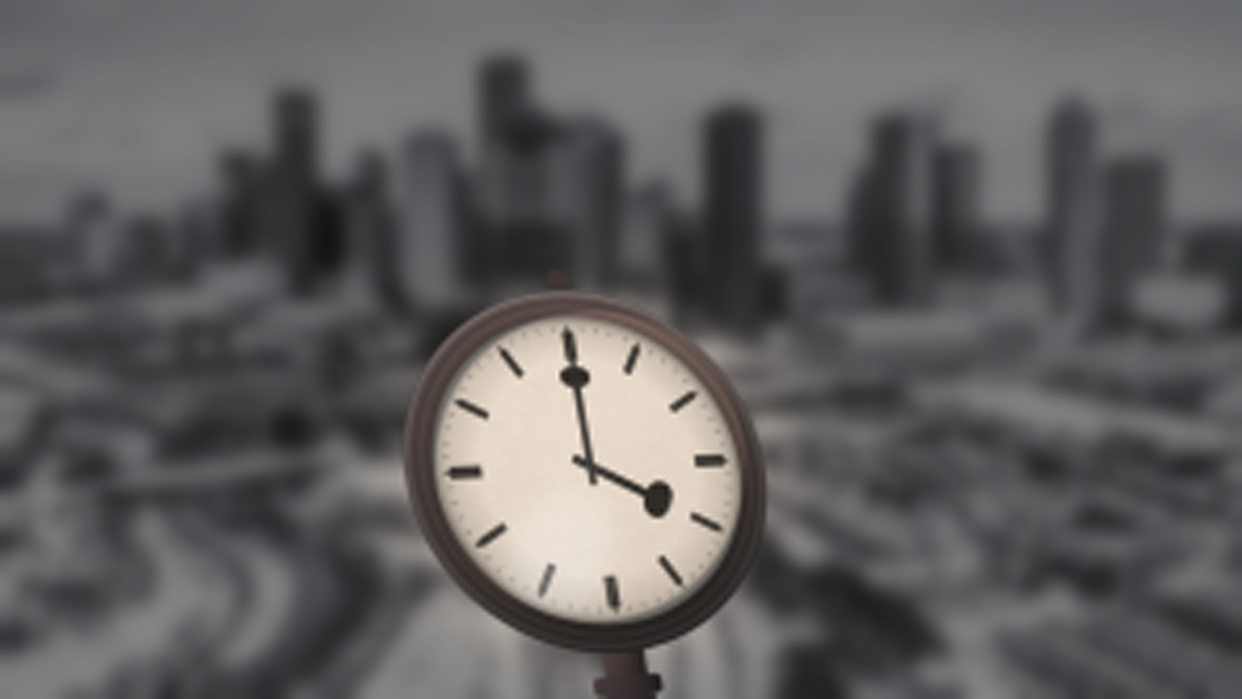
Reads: 4.00
